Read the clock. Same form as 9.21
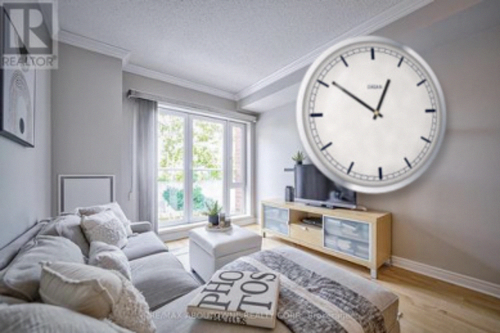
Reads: 12.51
